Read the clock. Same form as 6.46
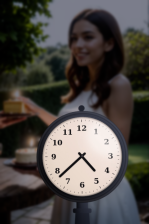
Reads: 4.38
